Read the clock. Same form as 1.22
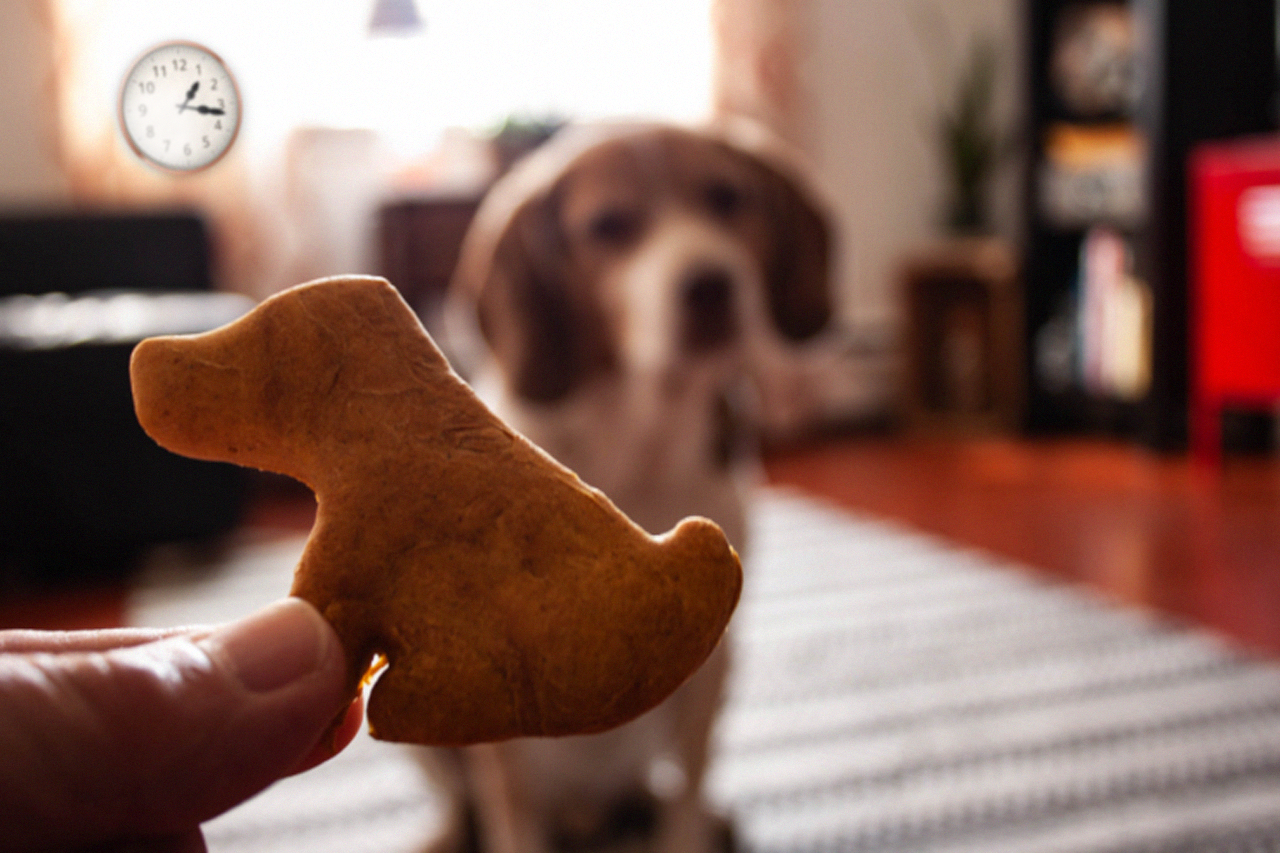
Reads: 1.17
